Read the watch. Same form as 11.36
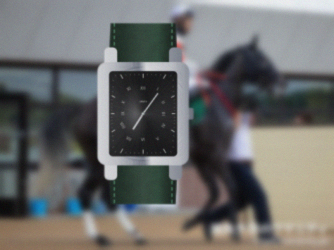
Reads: 7.06
